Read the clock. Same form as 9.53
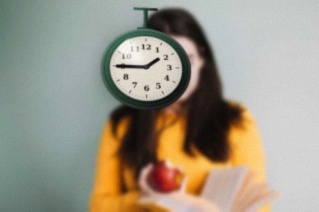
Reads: 1.45
